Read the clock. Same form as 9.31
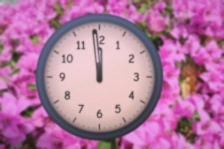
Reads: 11.59
